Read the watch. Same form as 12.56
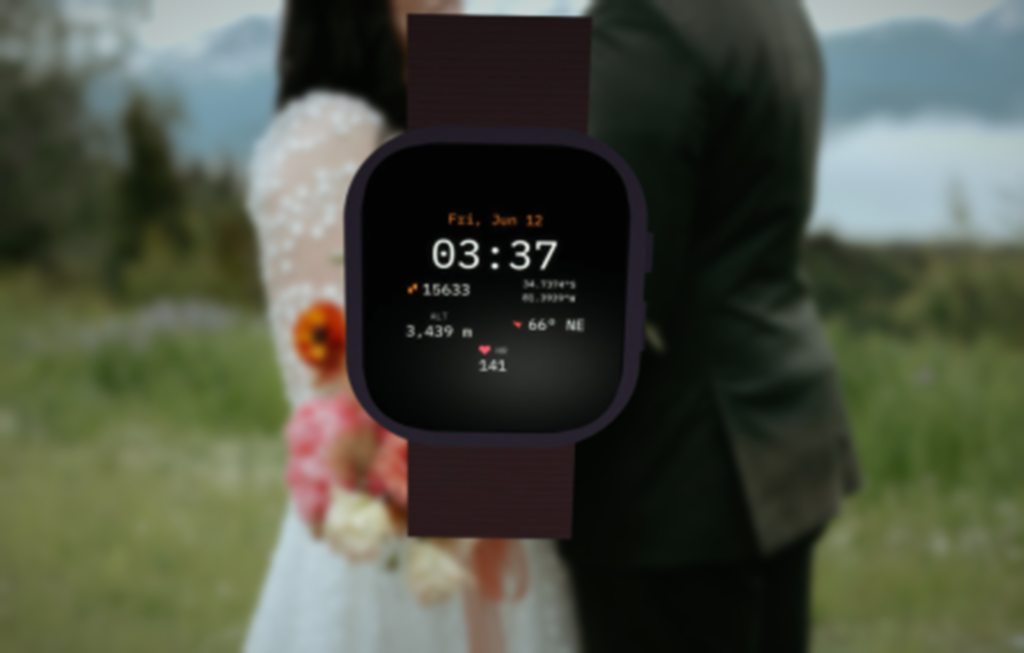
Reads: 3.37
